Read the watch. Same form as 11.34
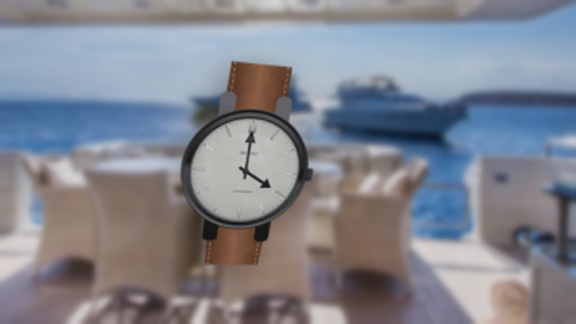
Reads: 4.00
